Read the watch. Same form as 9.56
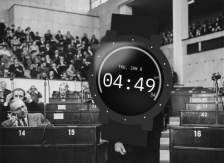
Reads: 4.49
